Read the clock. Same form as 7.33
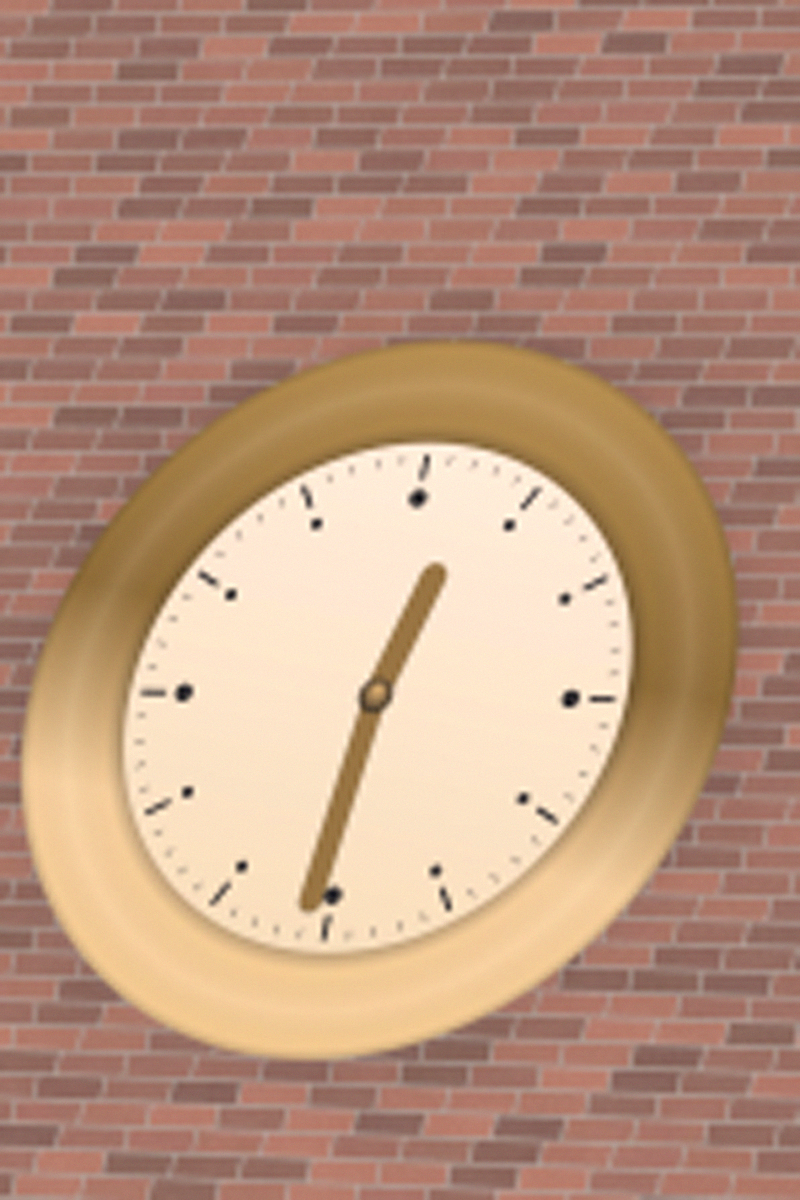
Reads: 12.31
